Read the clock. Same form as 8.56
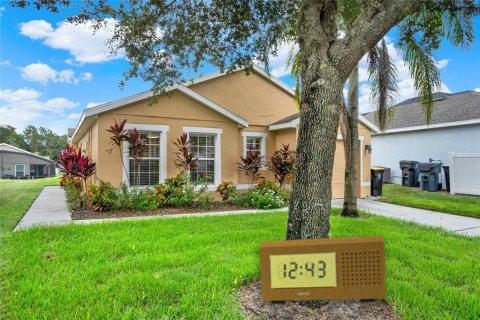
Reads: 12.43
